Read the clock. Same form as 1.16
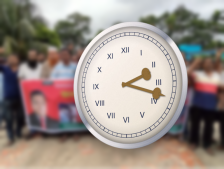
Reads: 2.18
